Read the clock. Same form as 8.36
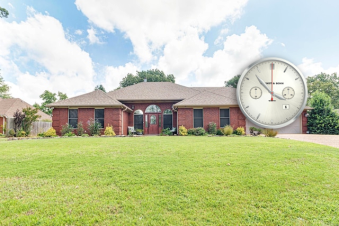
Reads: 3.53
